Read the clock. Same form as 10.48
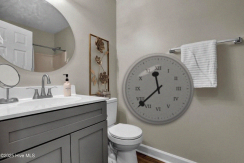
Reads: 11.38
